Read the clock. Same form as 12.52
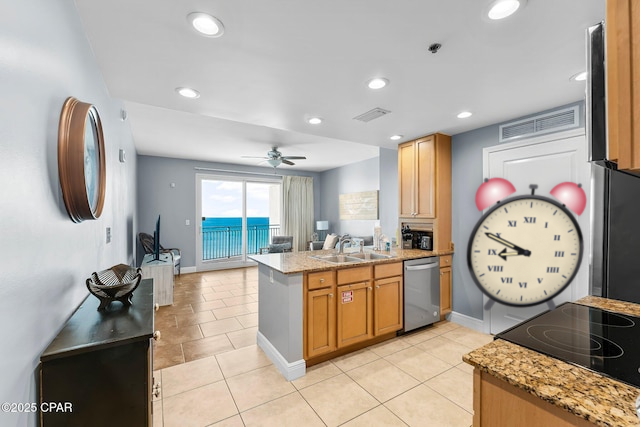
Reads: 8.49
